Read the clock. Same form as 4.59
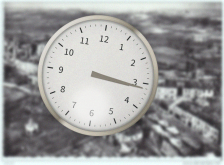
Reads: 3.16
